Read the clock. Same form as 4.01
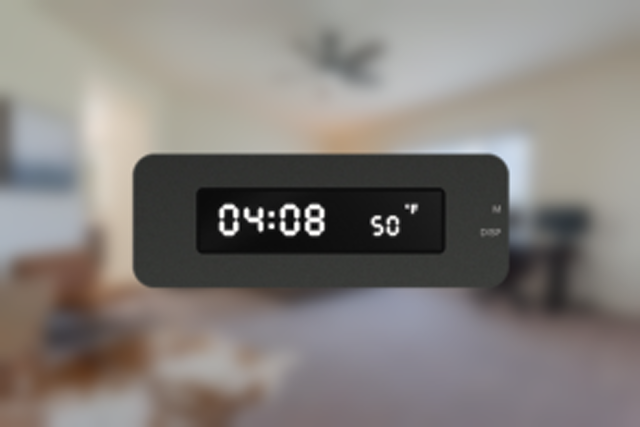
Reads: 4.08
